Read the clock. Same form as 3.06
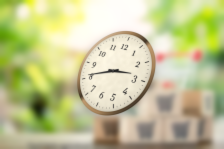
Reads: 2.41
